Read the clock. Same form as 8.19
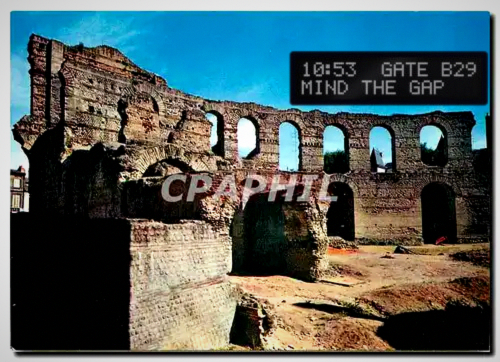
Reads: 10.53
